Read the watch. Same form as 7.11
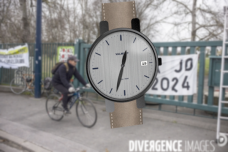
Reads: 12.33
